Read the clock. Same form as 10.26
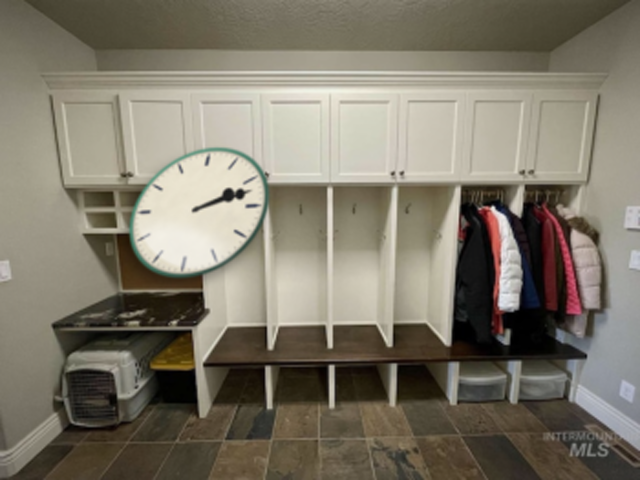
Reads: 2.12
